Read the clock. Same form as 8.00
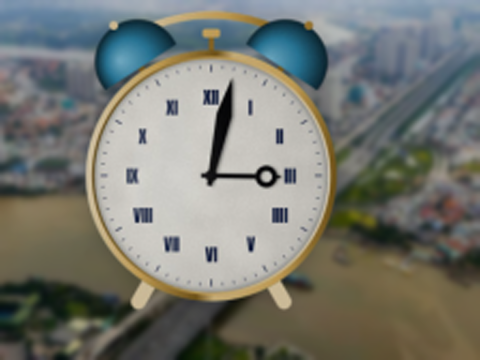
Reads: 3.02
